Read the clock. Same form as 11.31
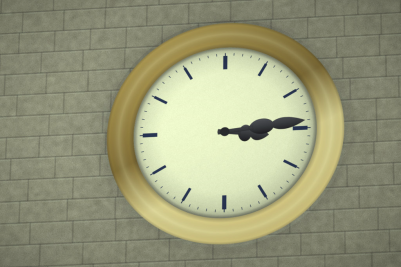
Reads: 3.14
